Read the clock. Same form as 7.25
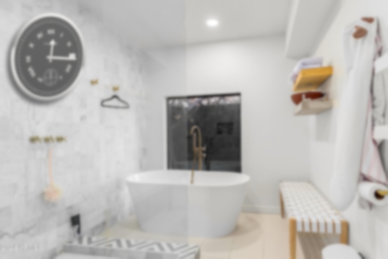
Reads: 12.16
